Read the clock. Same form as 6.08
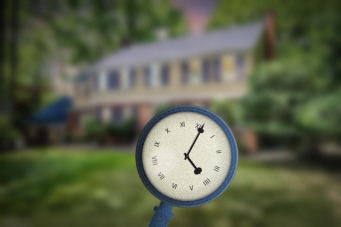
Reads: 4.01
